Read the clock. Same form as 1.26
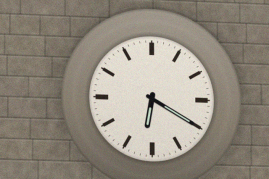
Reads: 6.20
